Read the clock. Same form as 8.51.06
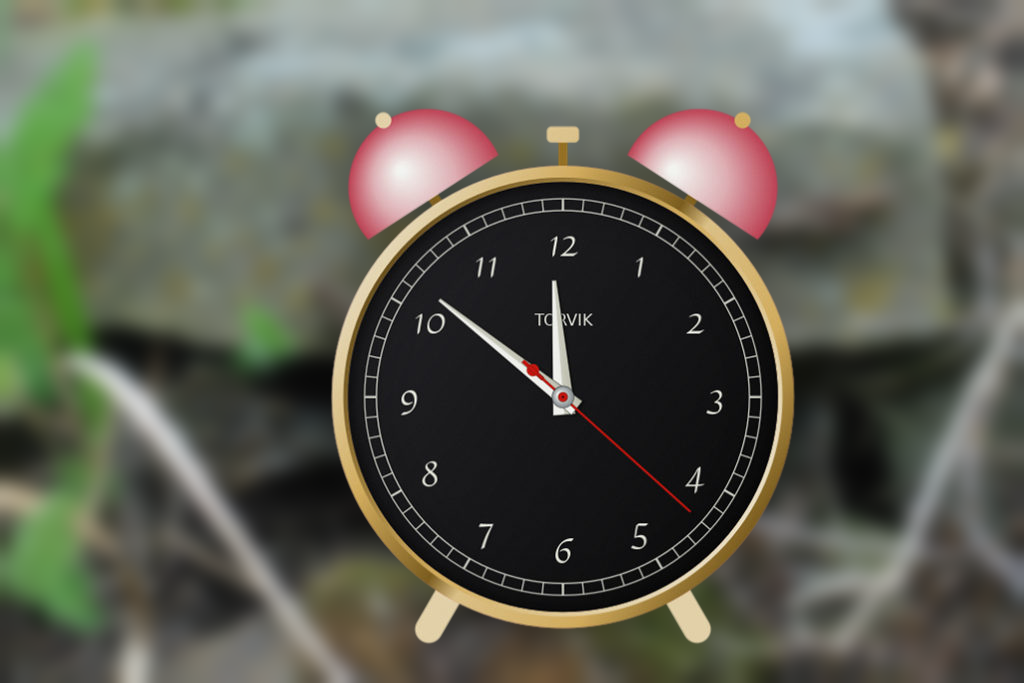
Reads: 11.51.22
